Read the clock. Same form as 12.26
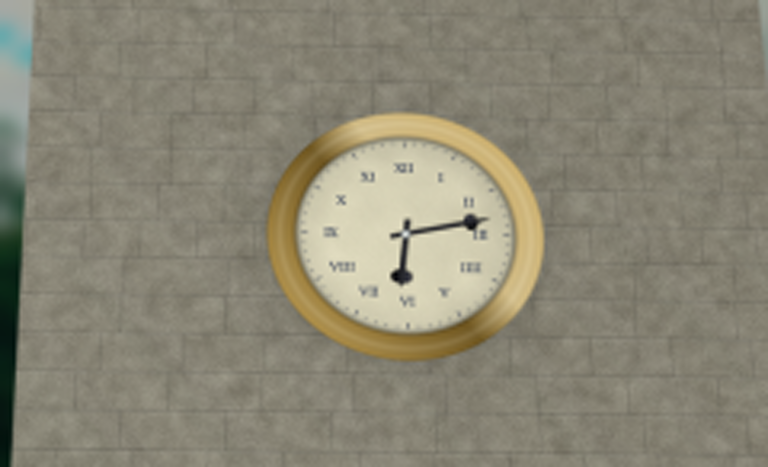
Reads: 6.13
